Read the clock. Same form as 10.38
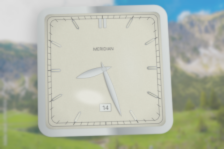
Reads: 8.27
